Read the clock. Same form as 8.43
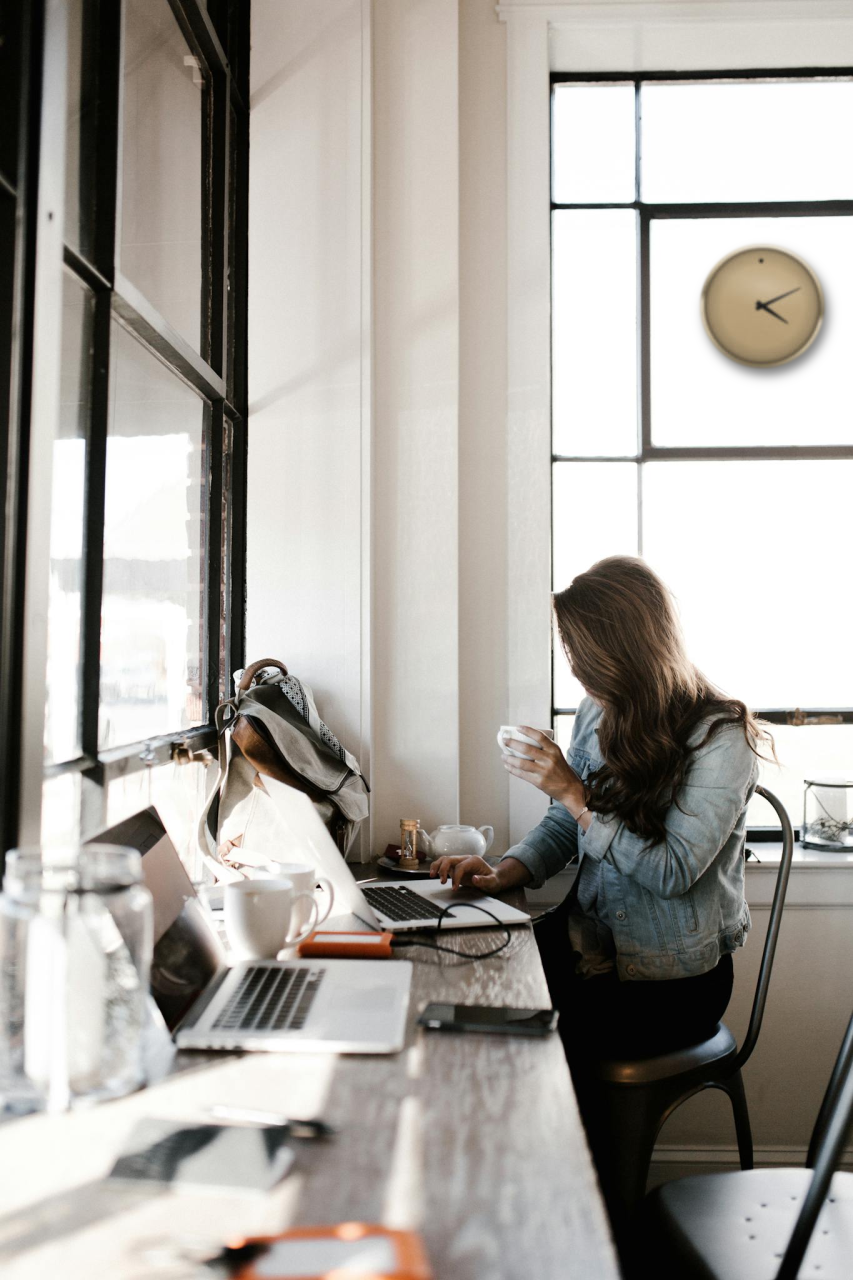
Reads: 4.11
